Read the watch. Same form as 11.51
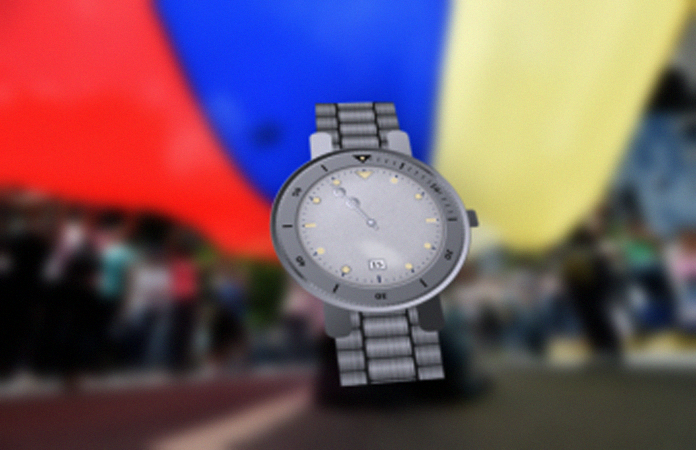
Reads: 10.54
